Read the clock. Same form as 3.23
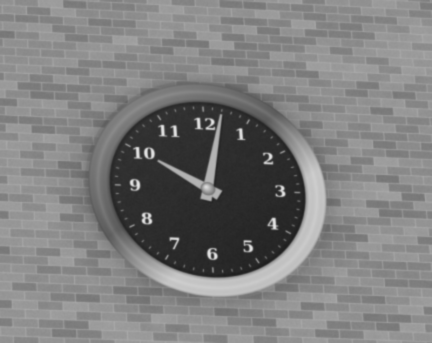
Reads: 10.02
